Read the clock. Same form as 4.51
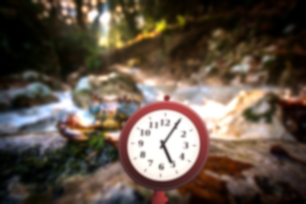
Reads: 5.05
